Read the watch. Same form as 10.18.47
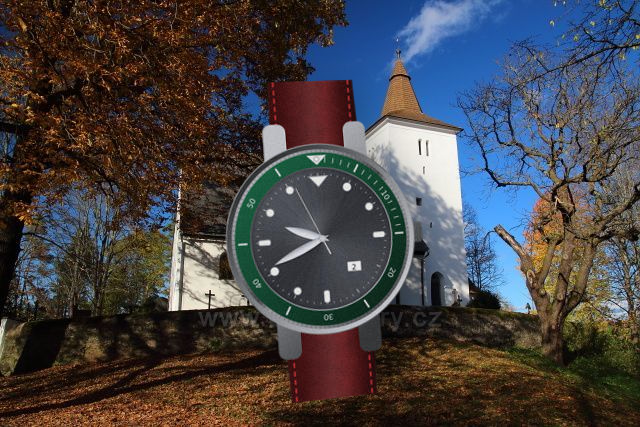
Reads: 9.40.56
